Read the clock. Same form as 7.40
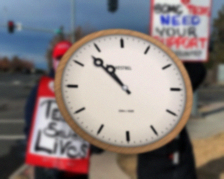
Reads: 10.53
